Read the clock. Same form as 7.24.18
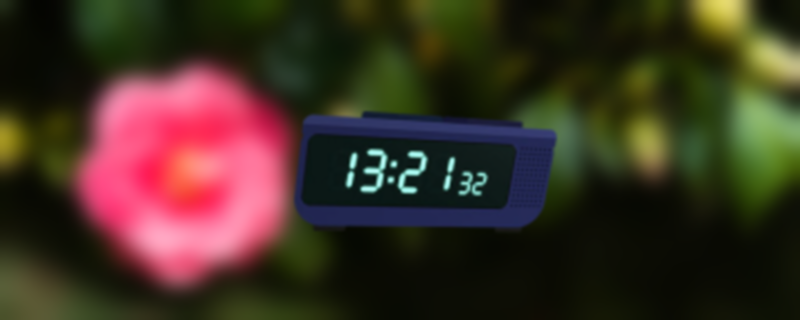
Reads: 13.21.32
